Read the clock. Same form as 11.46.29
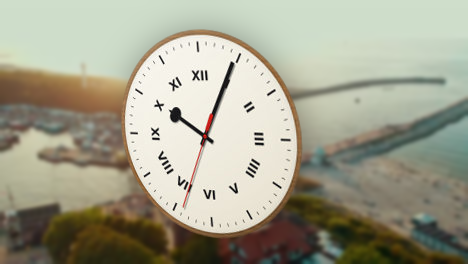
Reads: 10.04.34
